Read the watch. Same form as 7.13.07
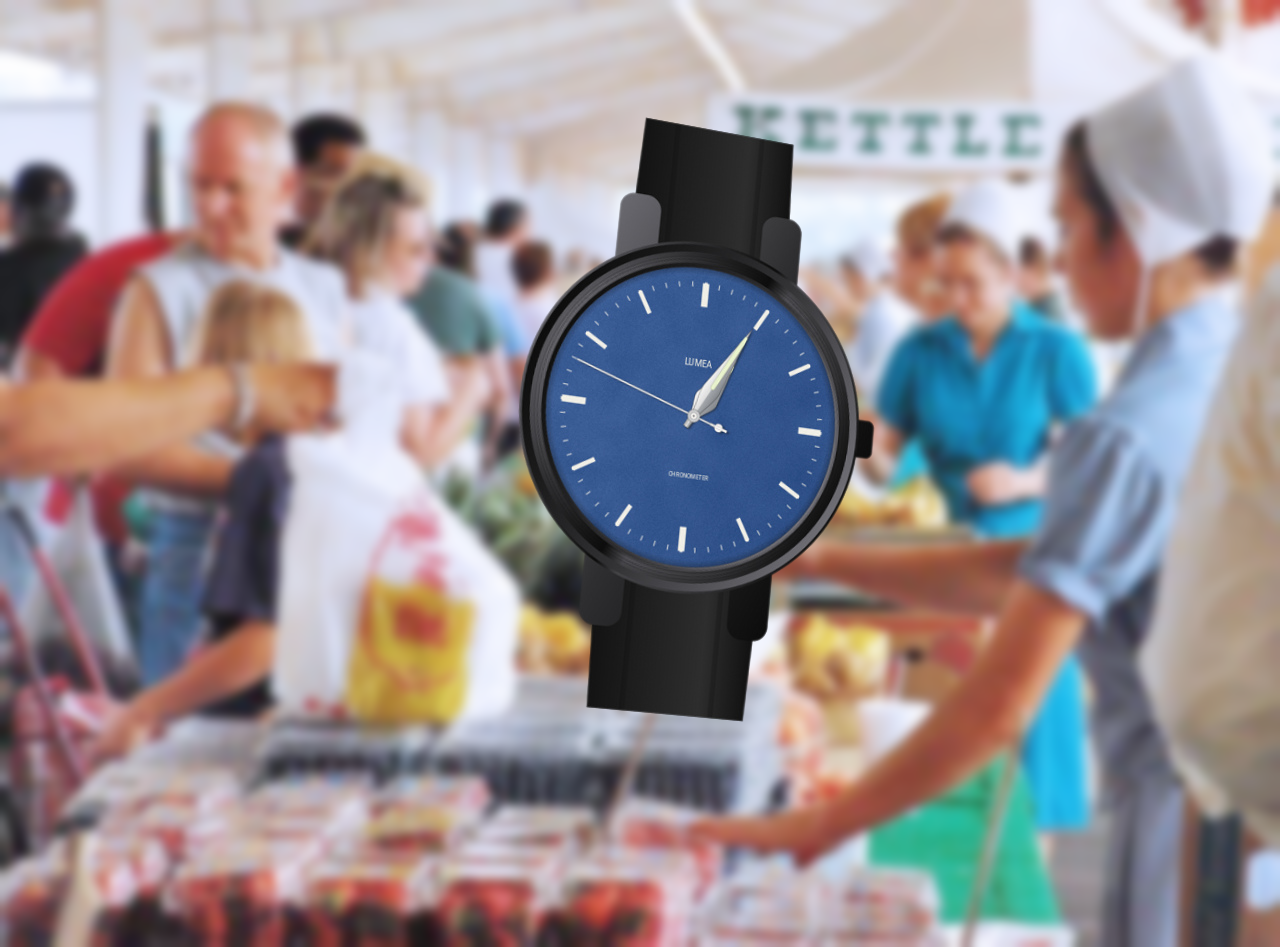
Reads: 1.04.48
